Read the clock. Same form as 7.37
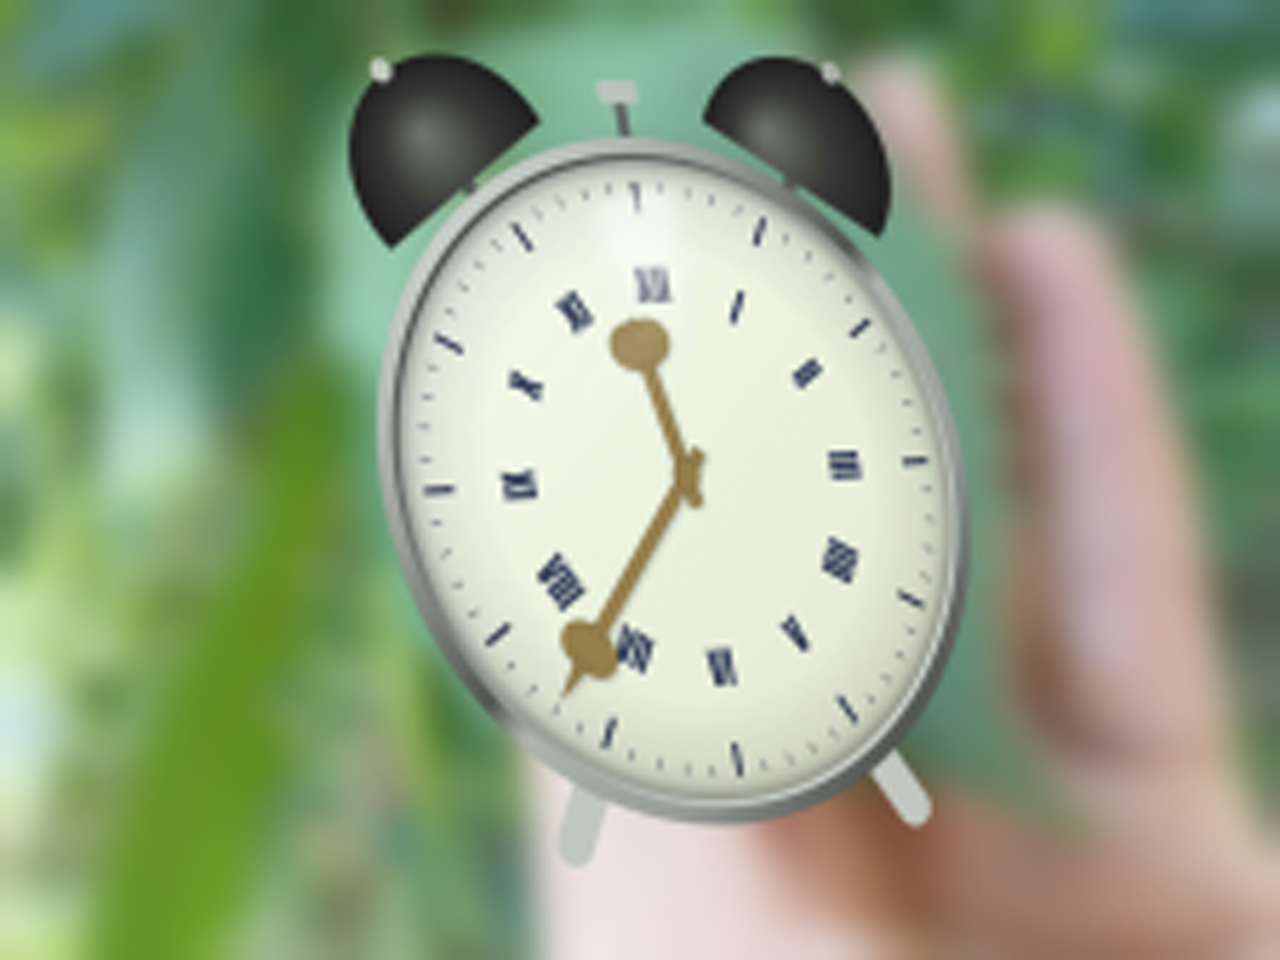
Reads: 11.37
